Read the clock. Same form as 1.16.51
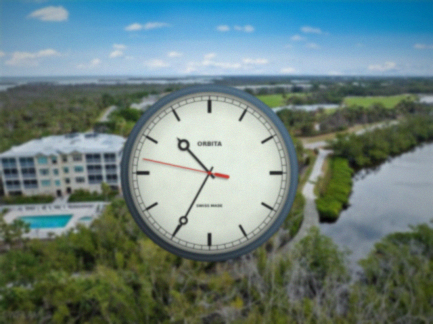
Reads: 10.34.47
